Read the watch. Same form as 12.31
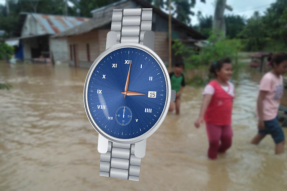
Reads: 3.01
